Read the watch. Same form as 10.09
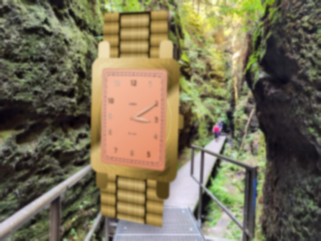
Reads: 3.10
